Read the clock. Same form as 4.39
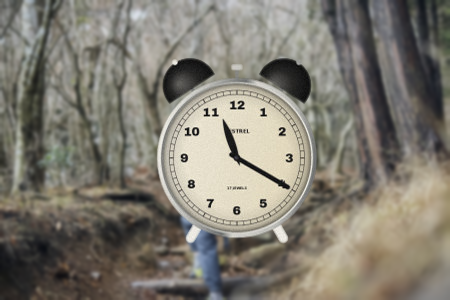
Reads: 11.20
